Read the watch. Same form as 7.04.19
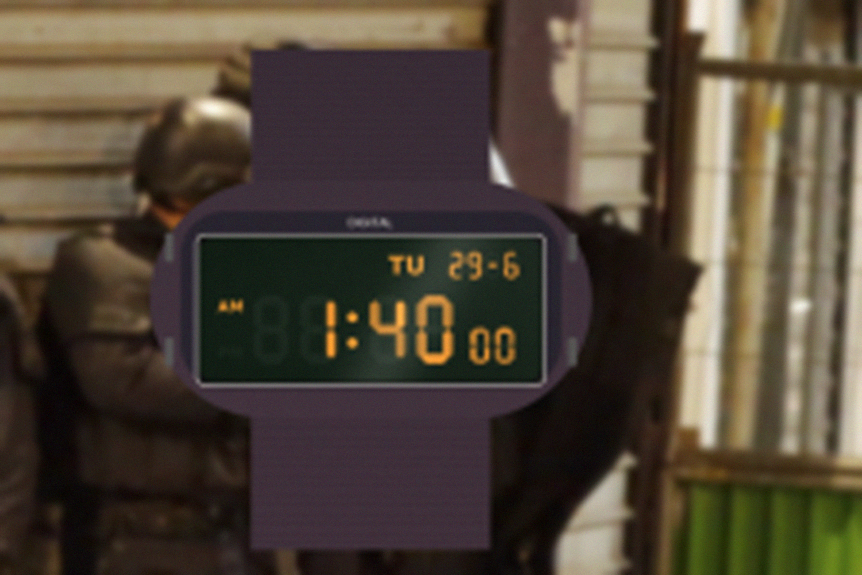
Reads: 1.40.00
